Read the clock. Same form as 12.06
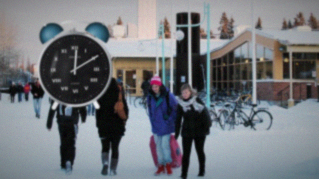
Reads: 12.10
